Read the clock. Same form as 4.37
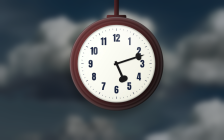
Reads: 5.12
